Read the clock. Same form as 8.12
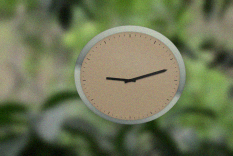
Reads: 9.12
